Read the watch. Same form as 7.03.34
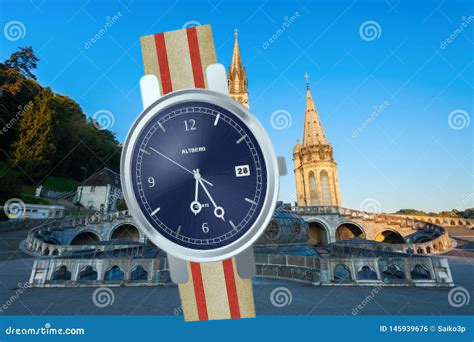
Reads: 6.25.51
